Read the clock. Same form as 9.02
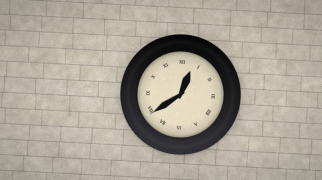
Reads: 12.39
